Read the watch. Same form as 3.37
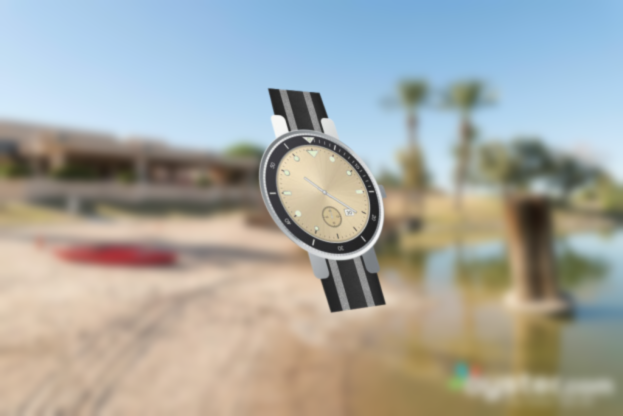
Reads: 10.21
